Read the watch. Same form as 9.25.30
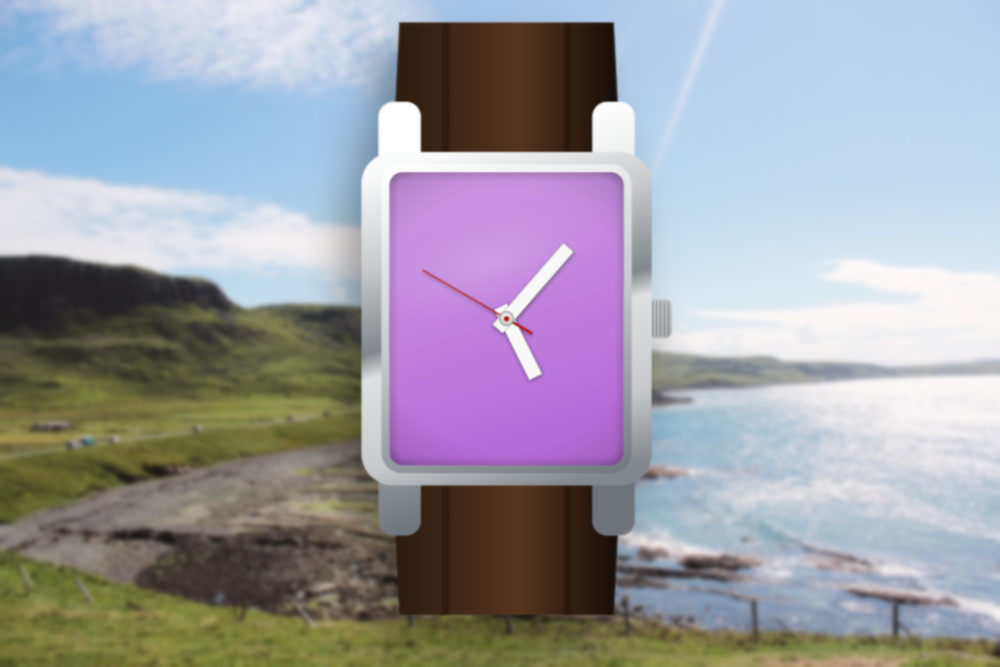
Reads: 5.06.50
